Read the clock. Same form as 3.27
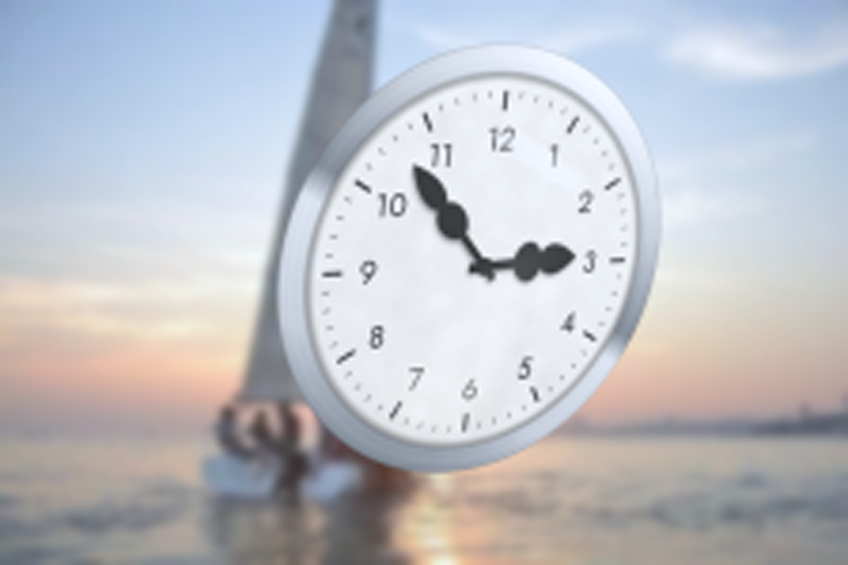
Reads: 2.53
